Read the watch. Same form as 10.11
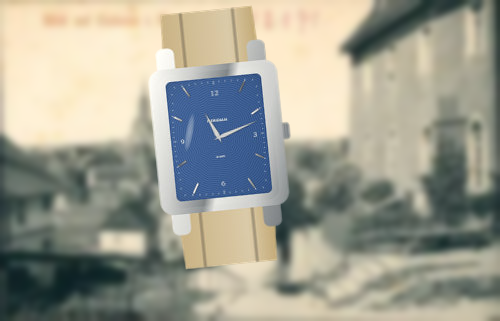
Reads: 11.12
